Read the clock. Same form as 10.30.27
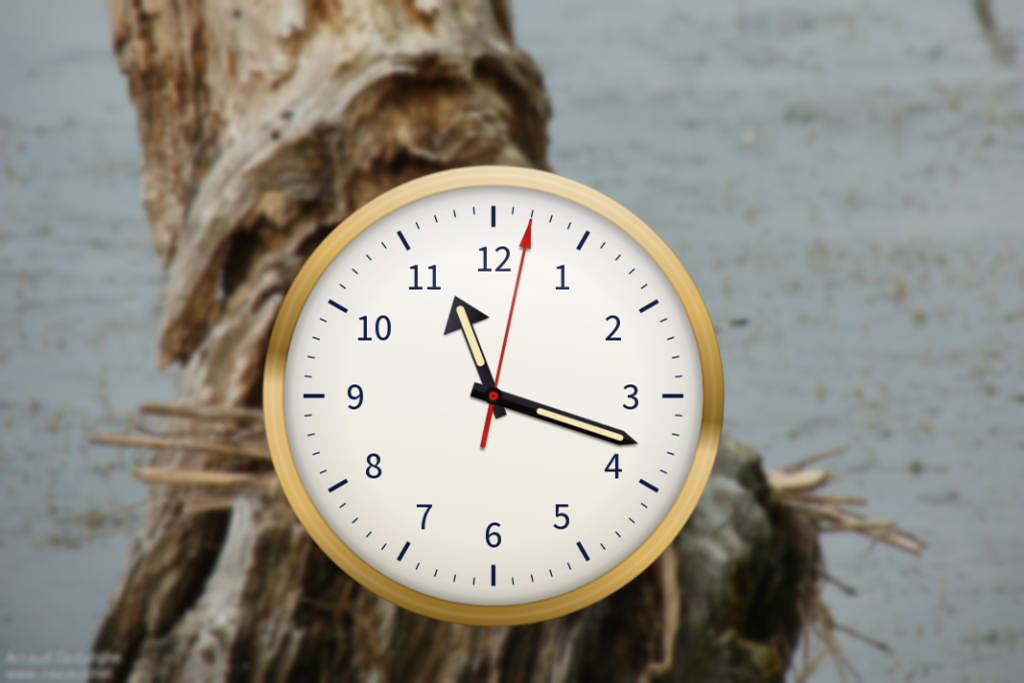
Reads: 11.18.02
